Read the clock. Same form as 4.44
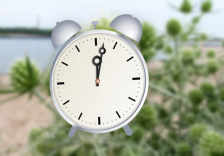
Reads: 12.02
